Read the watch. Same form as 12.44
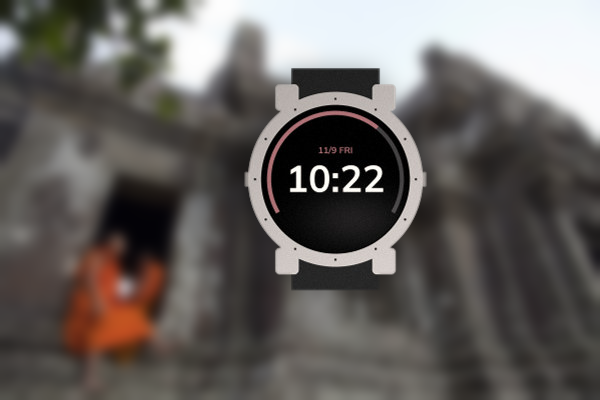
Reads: 10.22
